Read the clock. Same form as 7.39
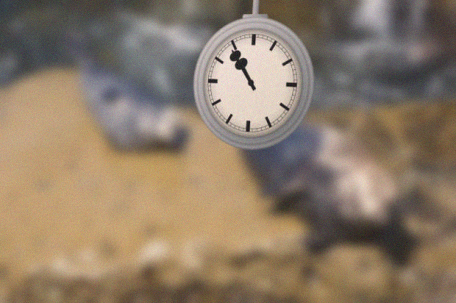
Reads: 10.54
